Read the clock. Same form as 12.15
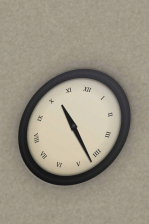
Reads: 10.22
